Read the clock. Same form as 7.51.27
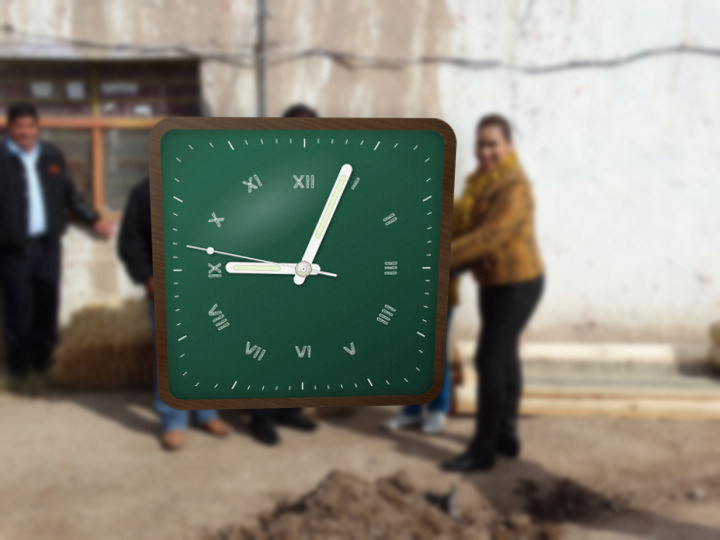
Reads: 9.03.47
